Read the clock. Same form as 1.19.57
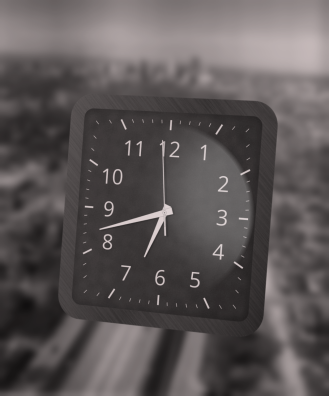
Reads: 6.41.59
